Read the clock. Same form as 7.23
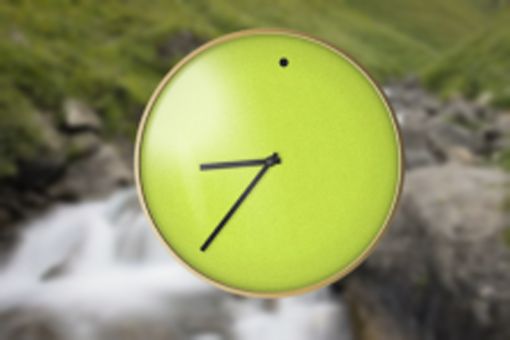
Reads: 8.35
